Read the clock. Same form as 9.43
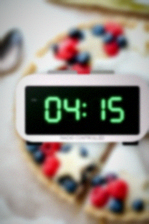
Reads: 4.15
